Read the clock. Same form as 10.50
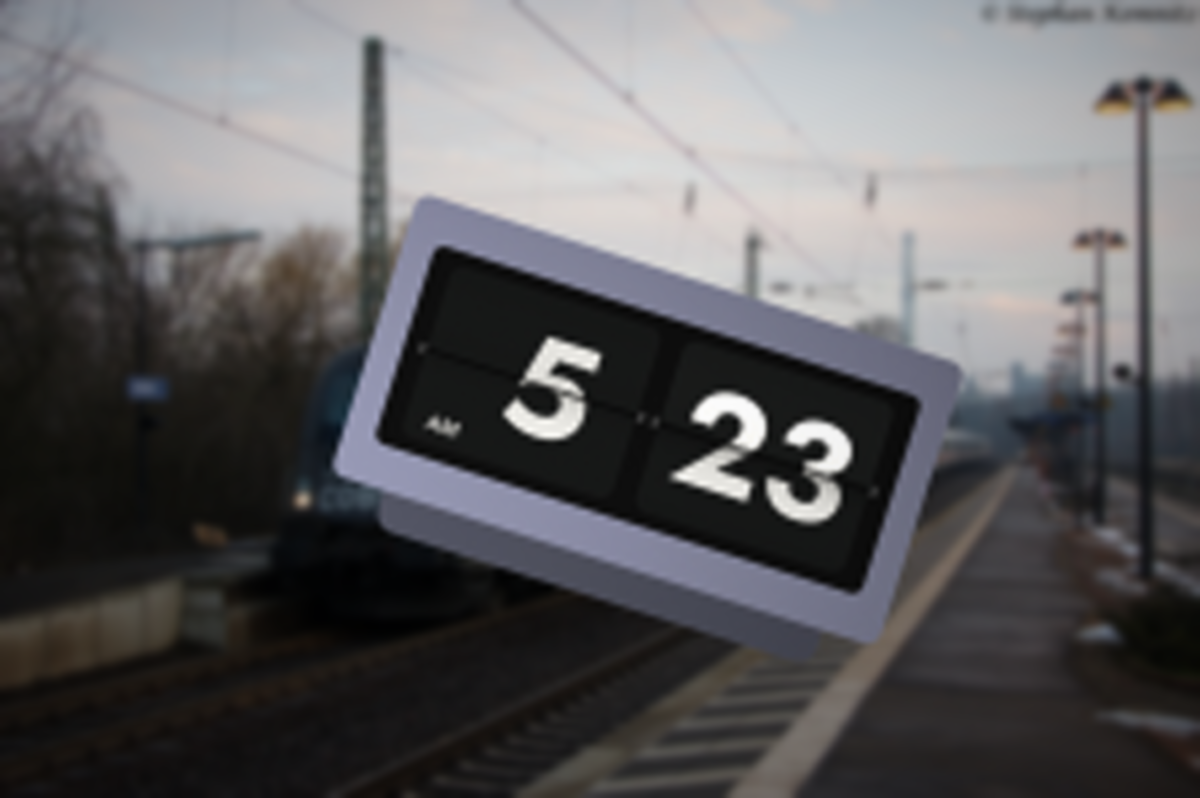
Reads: 5.23
